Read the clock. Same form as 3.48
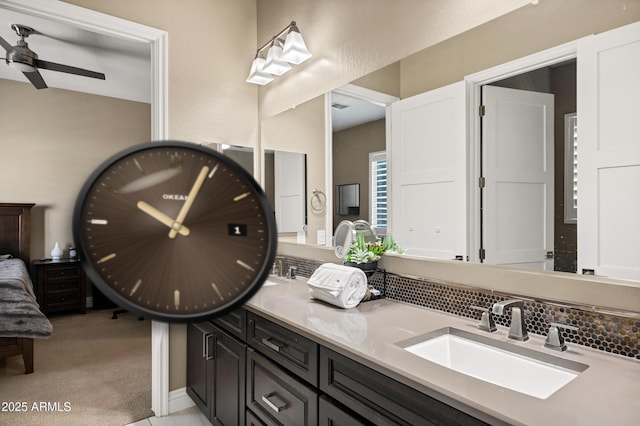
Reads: 10.04
